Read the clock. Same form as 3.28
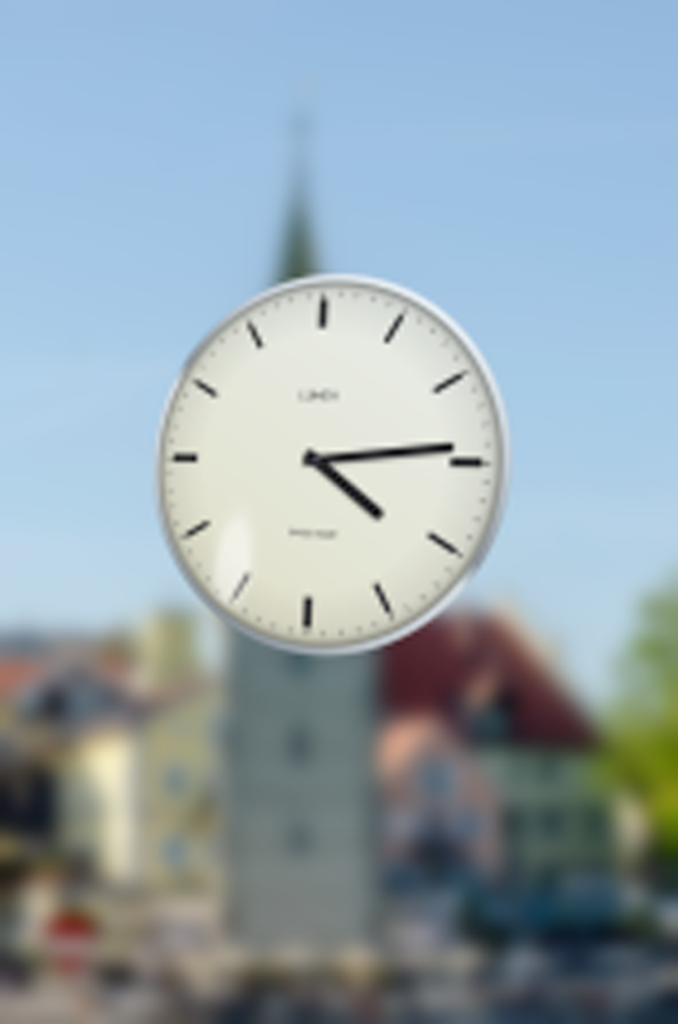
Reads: 4.14
